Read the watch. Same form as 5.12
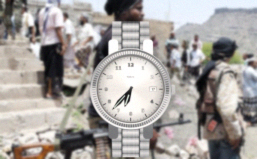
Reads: 6.37
